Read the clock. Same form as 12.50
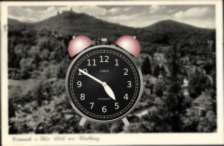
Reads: 4.50
